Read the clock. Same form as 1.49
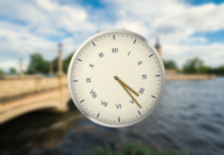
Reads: 4.24
